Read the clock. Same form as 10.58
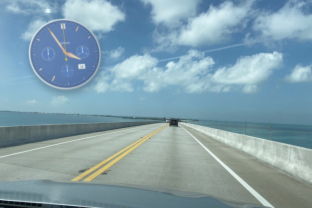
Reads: 3.55
